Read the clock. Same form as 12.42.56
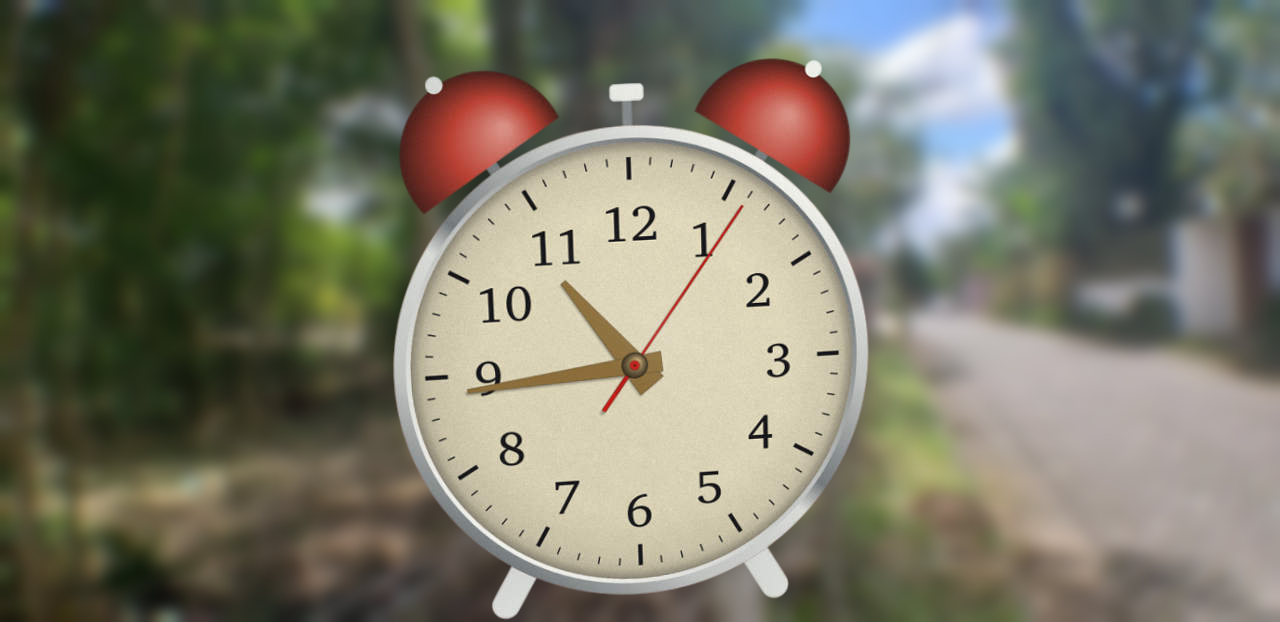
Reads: 10.44.06
